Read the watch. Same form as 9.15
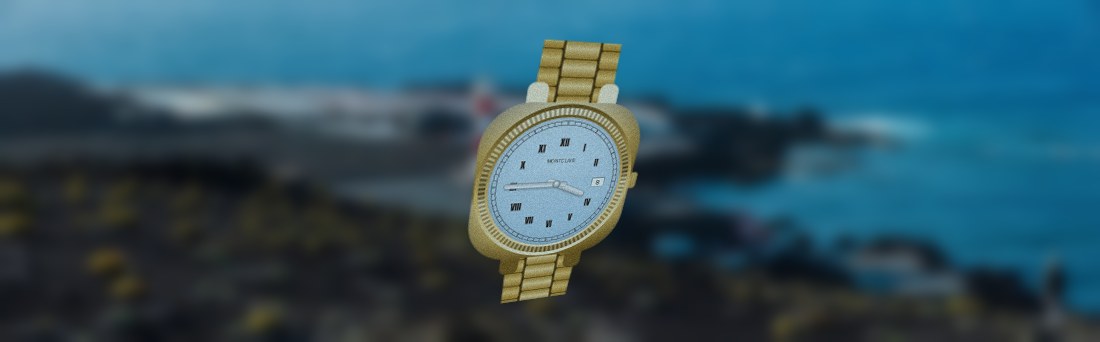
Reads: 3.45
